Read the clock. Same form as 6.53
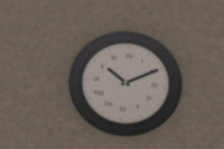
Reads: 10.10
